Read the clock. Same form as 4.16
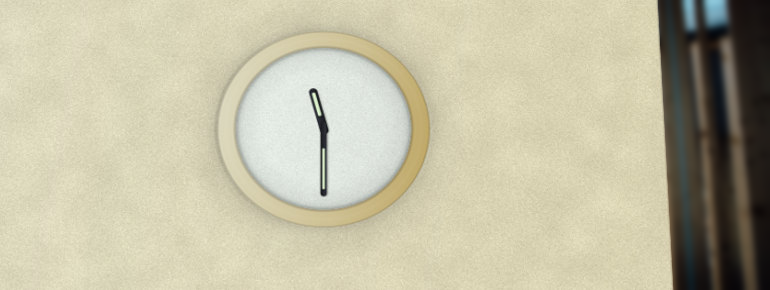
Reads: 11.30
